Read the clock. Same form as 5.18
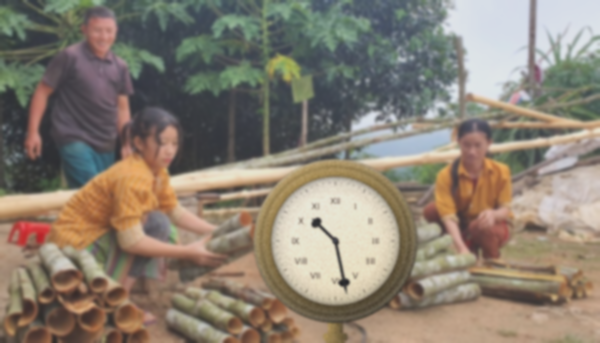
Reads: 10.28
